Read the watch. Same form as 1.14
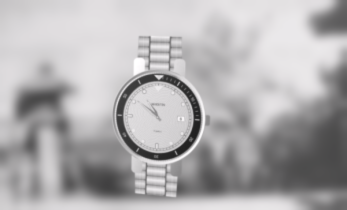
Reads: 10.51
